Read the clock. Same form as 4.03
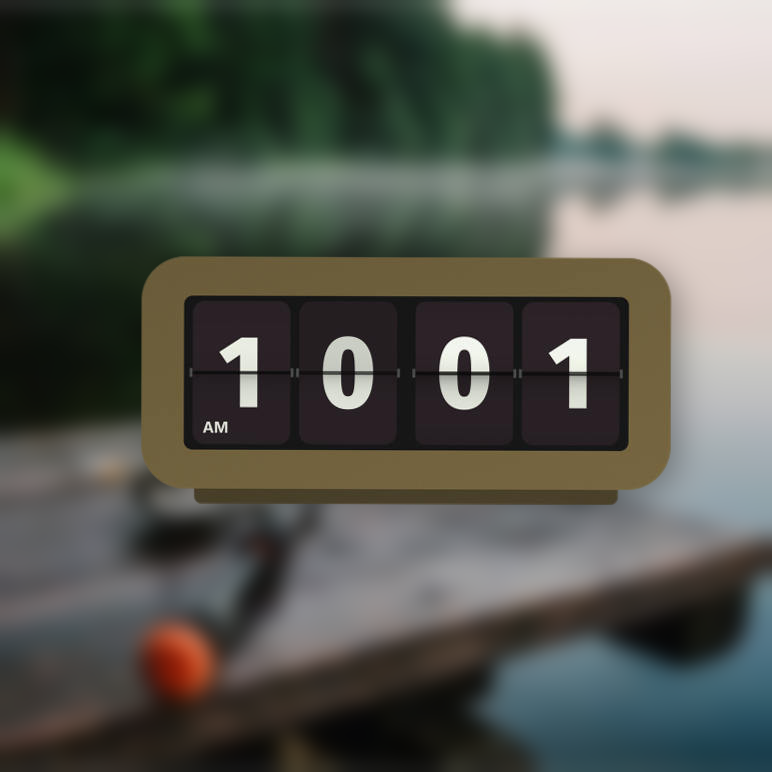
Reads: 10.01
